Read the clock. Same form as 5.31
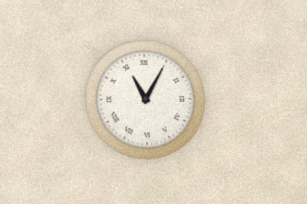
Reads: 11.05
